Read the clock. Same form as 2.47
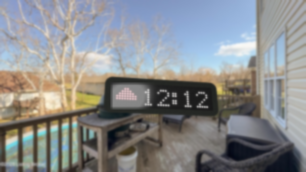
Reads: 12.12
